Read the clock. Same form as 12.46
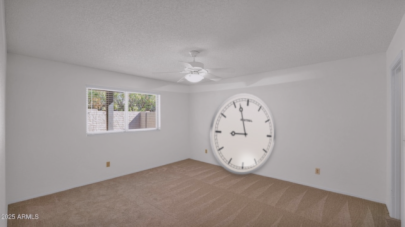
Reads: 8.57
